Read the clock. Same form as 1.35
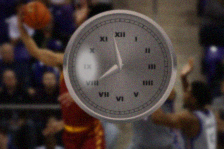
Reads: 7.58
